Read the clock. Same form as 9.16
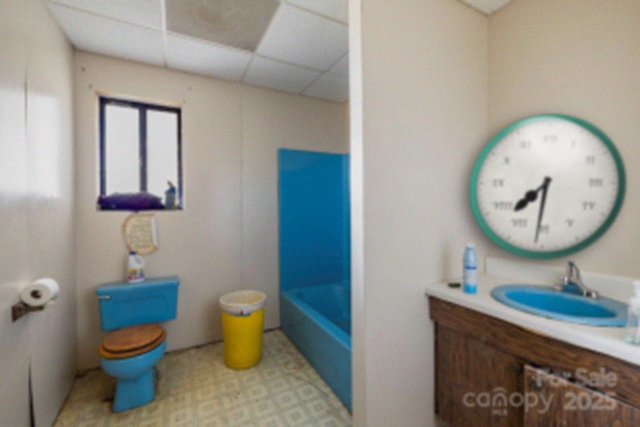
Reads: 7.31
